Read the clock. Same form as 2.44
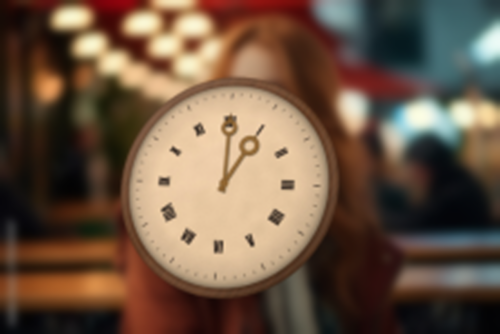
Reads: 1.00
